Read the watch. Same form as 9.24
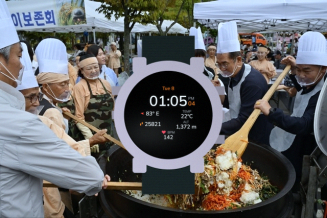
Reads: 1.05
